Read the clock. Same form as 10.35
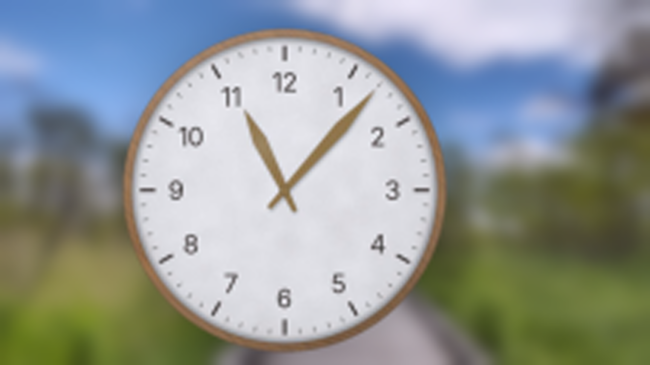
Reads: 11.07
